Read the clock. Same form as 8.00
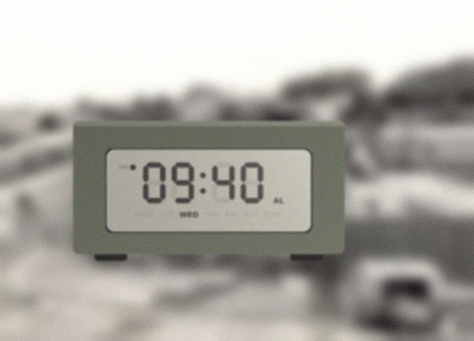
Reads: 9.40
